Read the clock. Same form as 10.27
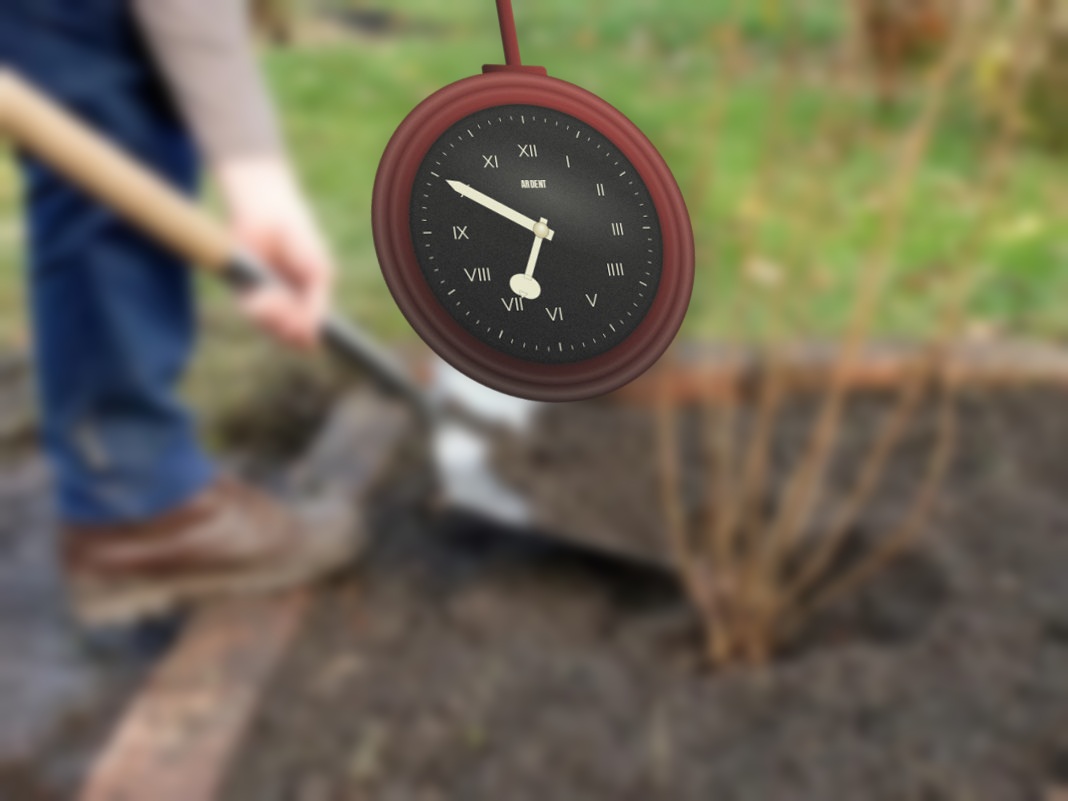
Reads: 6.50
